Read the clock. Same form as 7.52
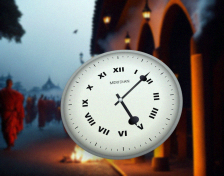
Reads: 5.08
